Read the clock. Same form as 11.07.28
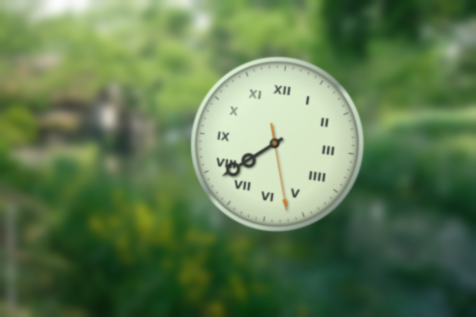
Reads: 7.38.27
